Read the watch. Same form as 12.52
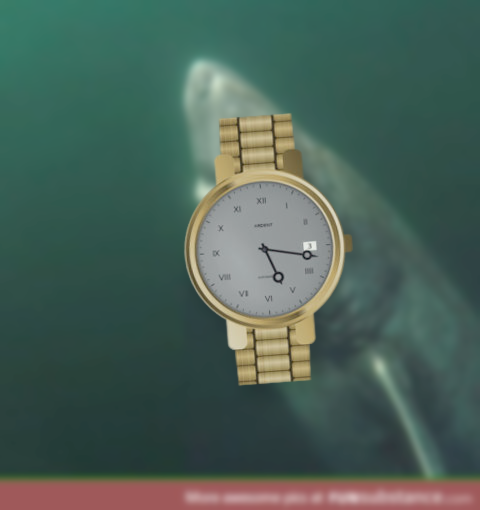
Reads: 5.17
